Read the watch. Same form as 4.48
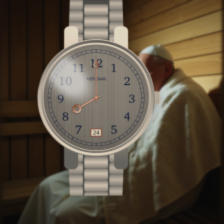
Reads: 8.00
